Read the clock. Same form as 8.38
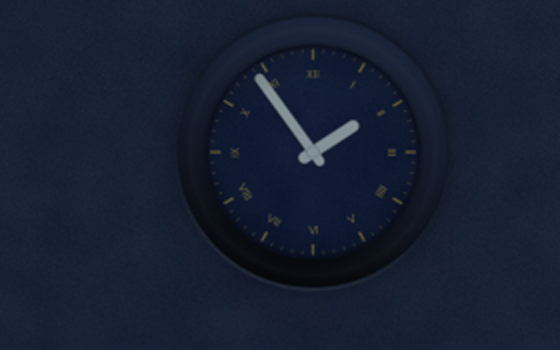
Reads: 1.54
